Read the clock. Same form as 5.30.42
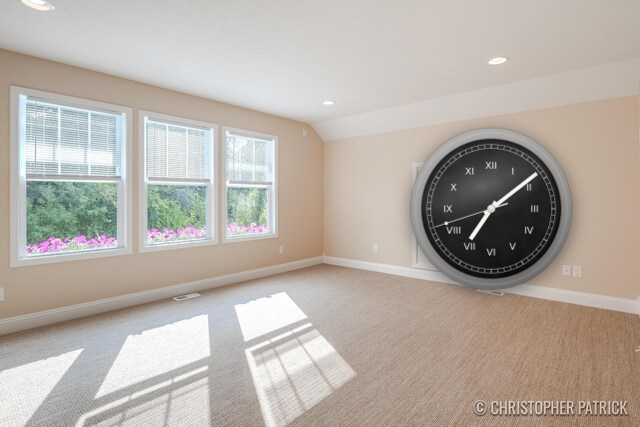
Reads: 7.08.42
